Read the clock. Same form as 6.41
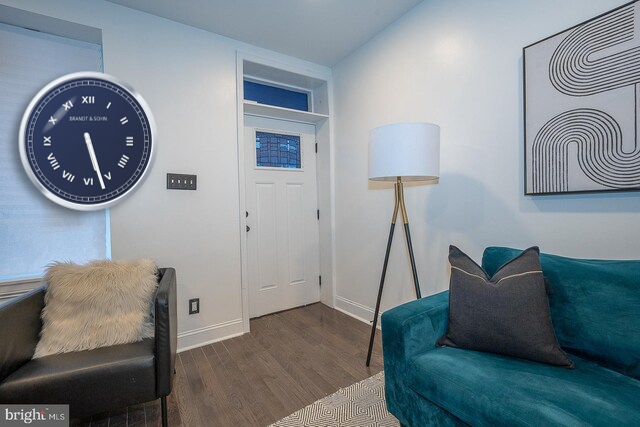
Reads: 5.27
